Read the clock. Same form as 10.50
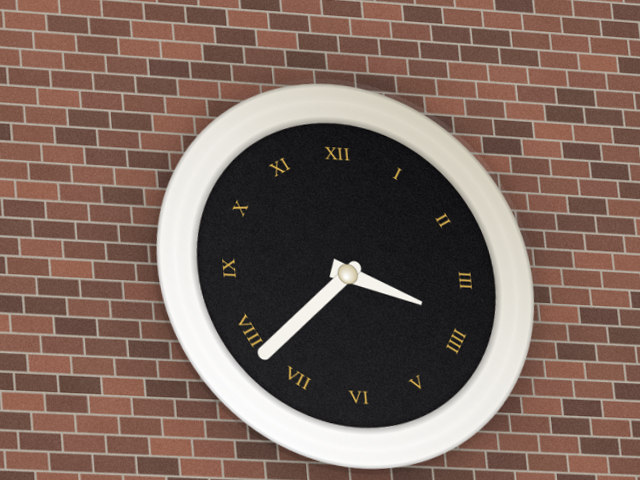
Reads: 3.38
